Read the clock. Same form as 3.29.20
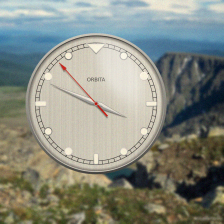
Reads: 3.48.53
